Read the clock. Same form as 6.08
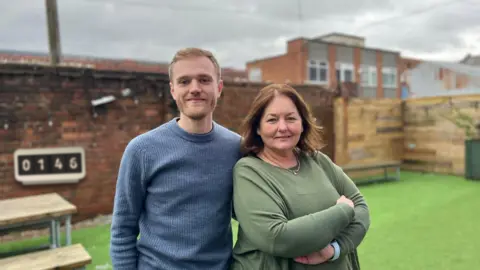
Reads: 1.46
